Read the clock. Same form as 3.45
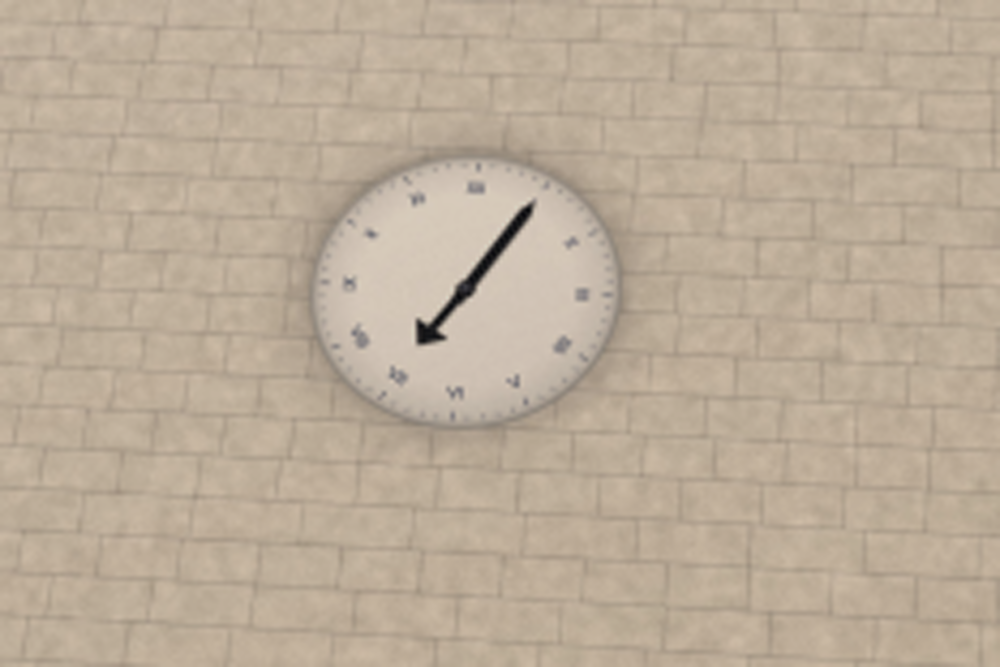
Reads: 7.05
